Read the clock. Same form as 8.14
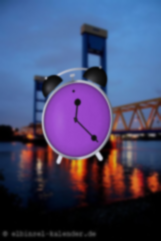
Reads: 12.23
